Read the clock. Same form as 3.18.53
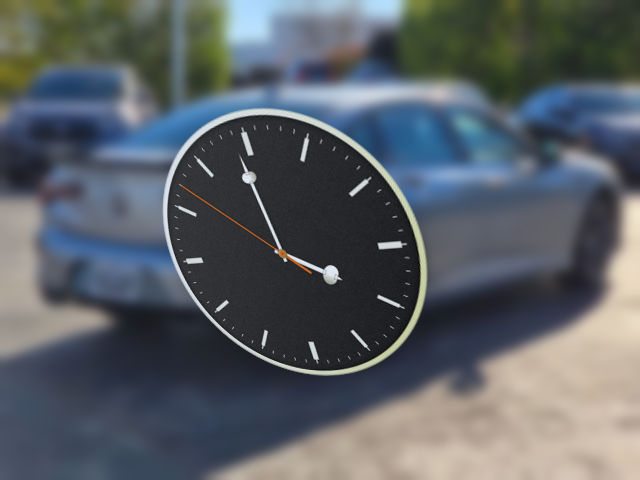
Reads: 3.58.52
